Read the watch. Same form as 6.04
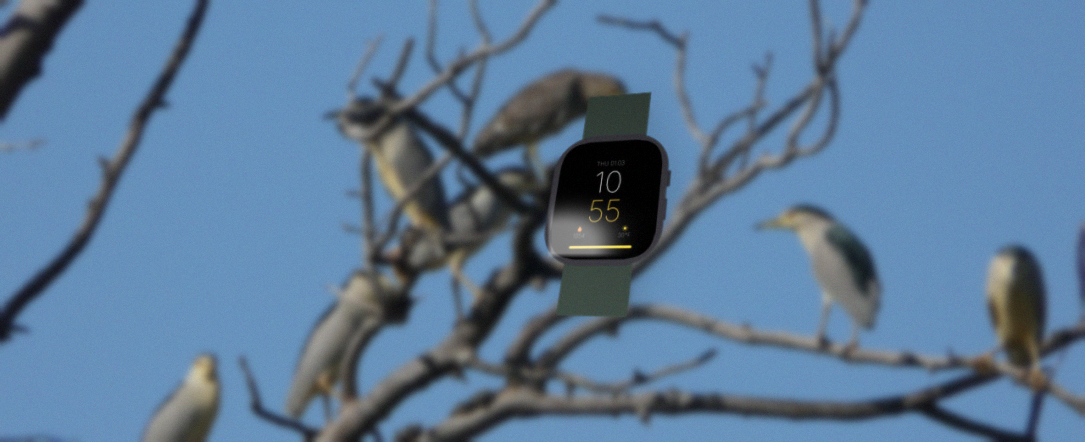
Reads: 10.55
